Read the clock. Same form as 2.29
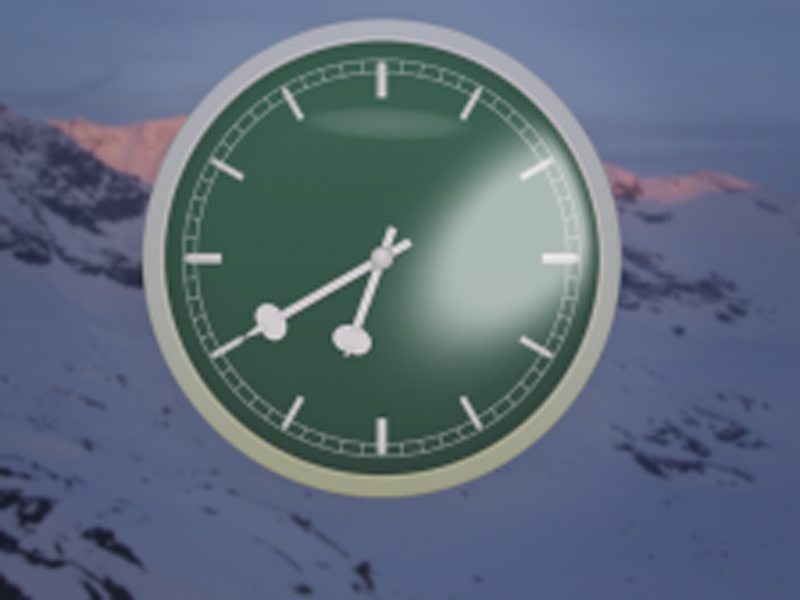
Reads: 6.40
